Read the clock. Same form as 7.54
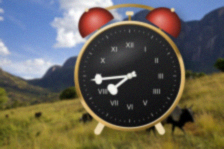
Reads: 7.44
